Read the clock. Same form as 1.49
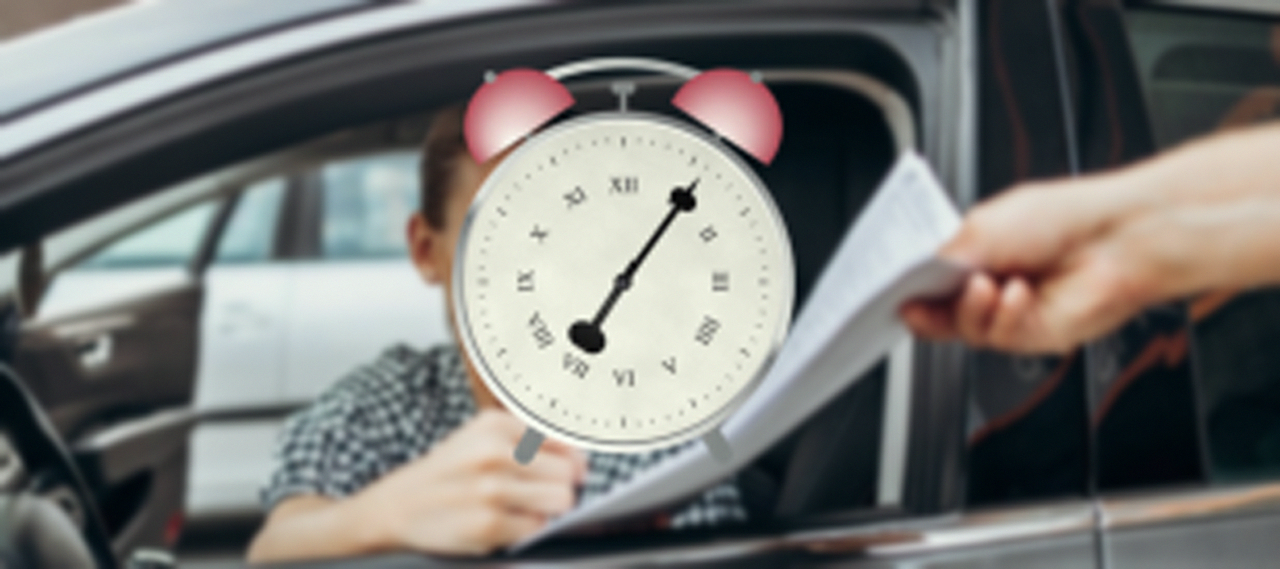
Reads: 7.06
